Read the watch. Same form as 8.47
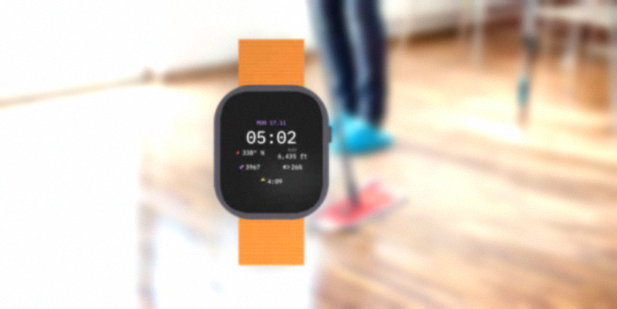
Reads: 5.02
